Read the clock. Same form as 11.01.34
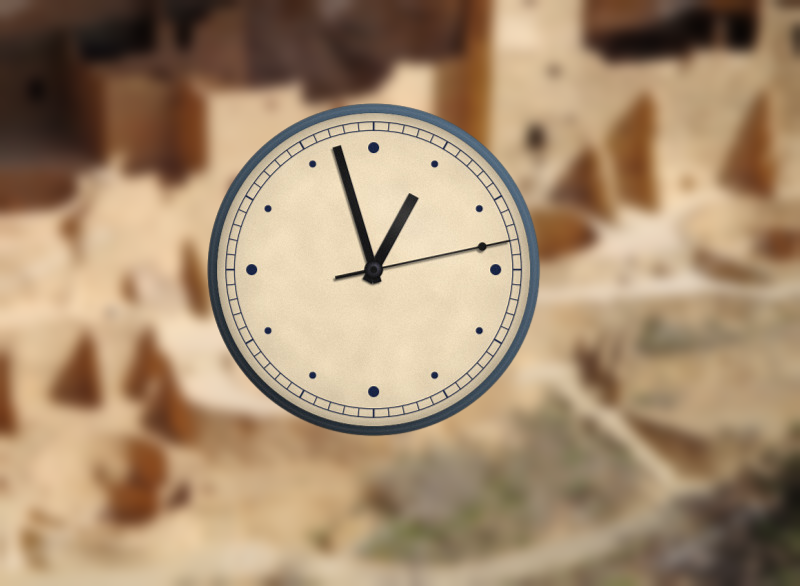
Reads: 12.57.13
